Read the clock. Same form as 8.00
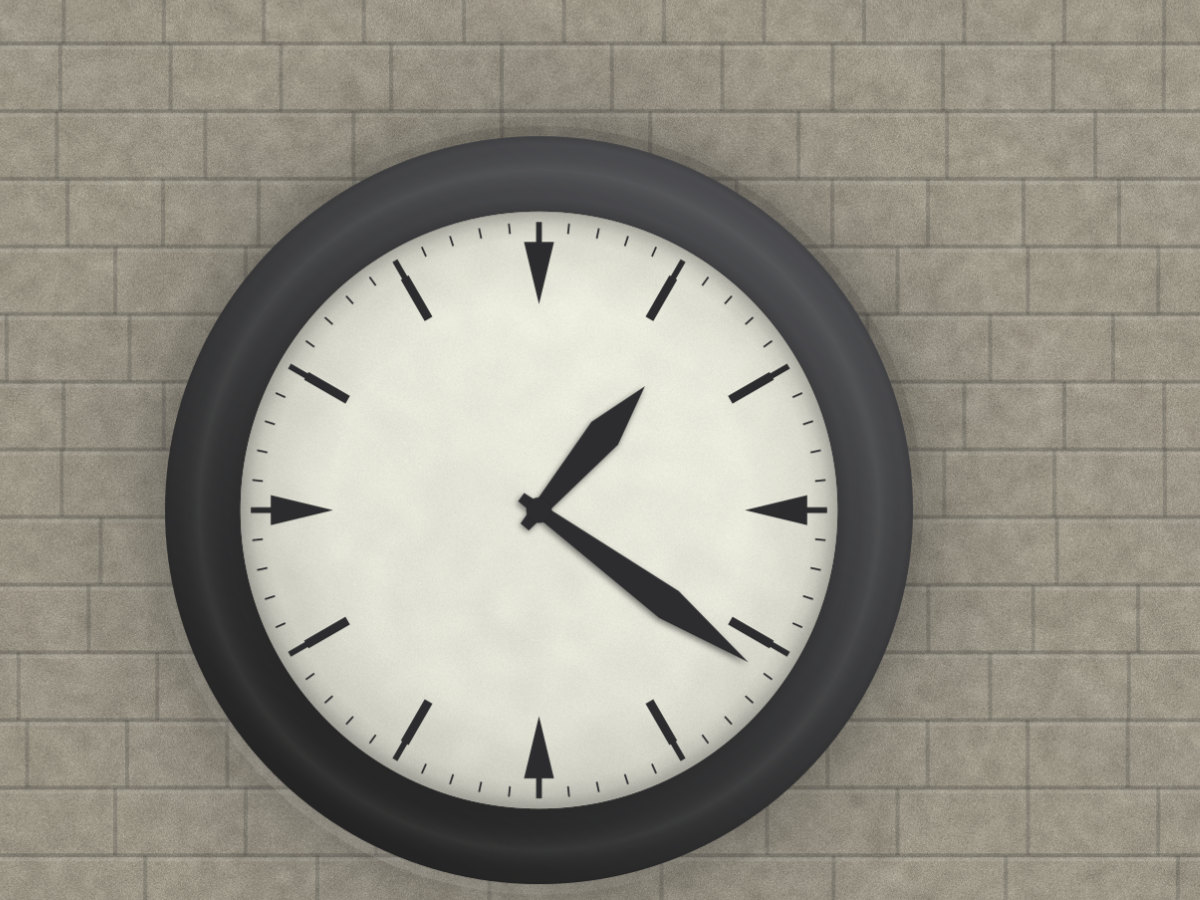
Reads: 1.21
